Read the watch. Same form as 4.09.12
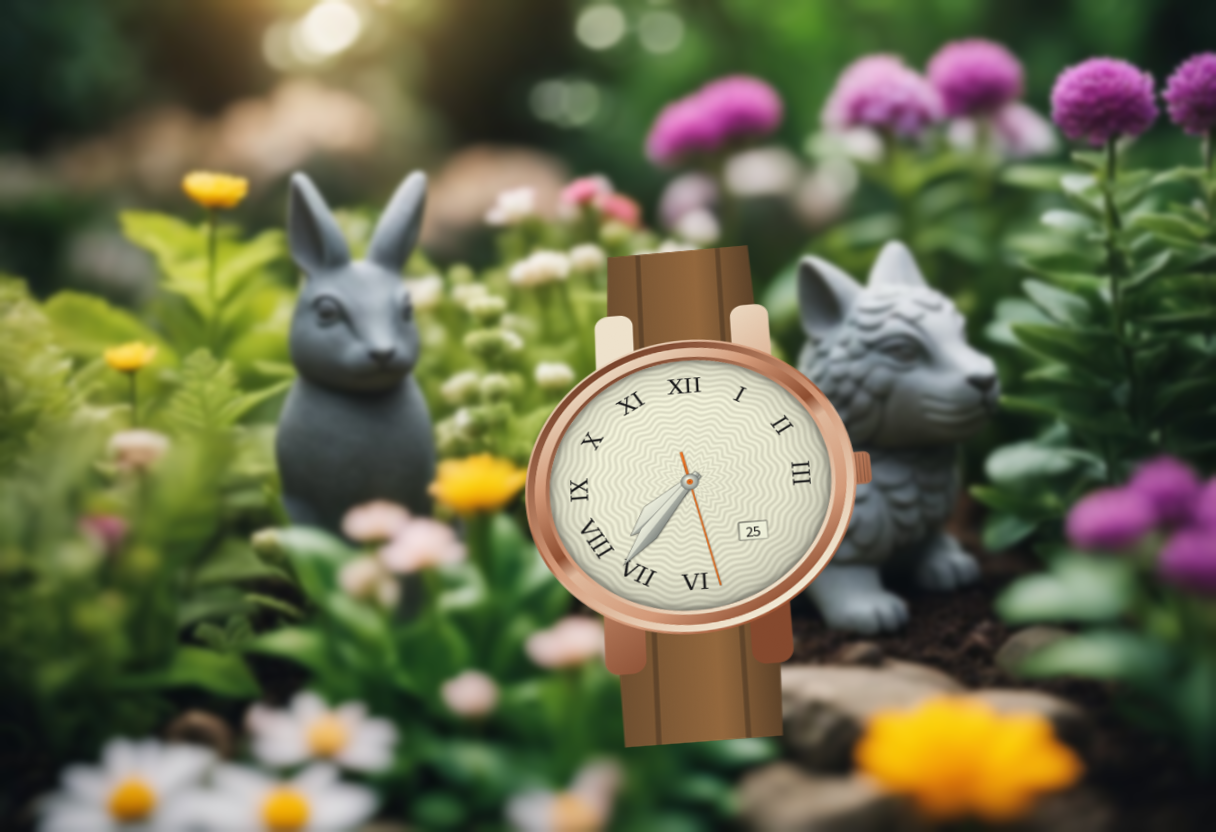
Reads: 7.36.28
